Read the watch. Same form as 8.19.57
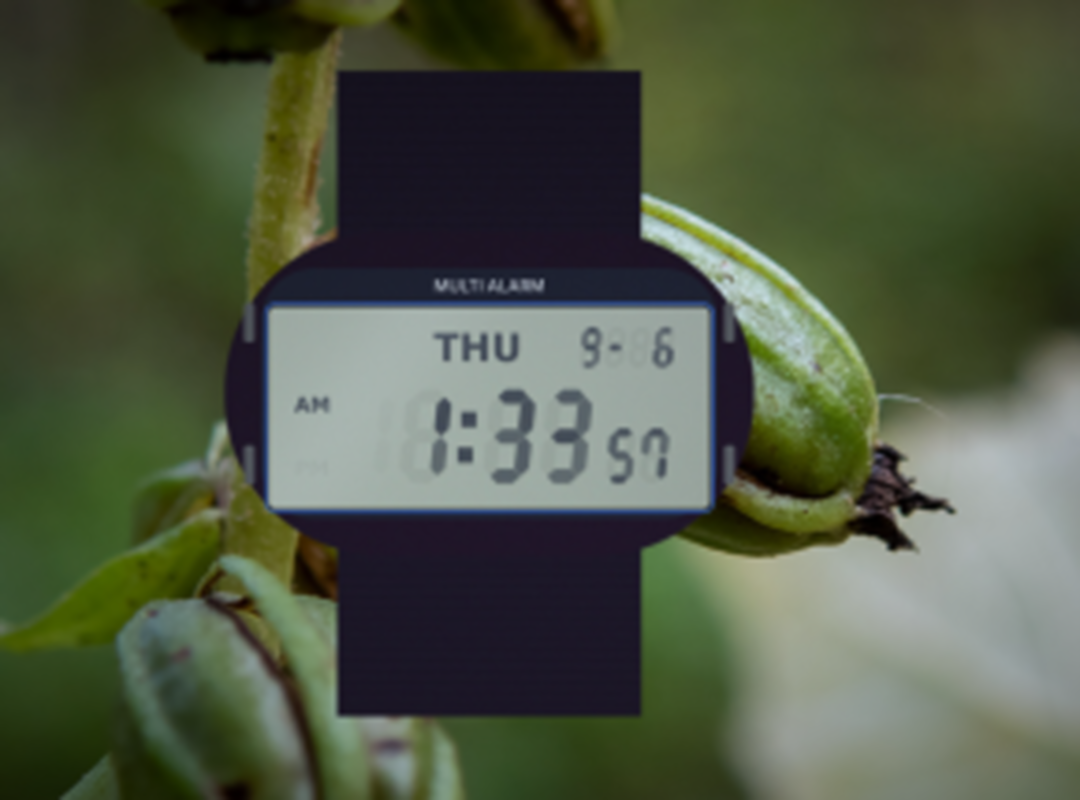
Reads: 1.33.57
